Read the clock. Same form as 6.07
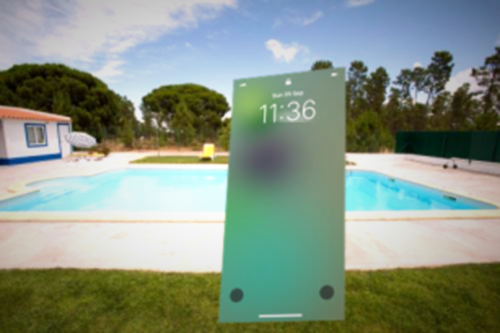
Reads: 11.36
